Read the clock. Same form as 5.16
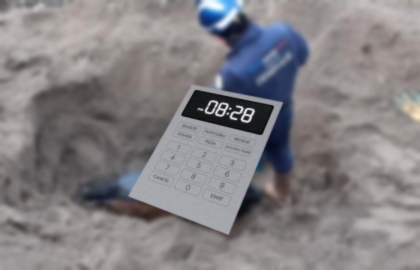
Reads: 8.28
